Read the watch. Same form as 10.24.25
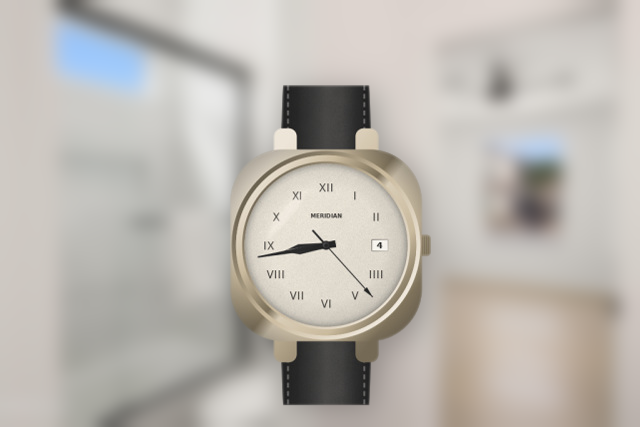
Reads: 8.43.23
